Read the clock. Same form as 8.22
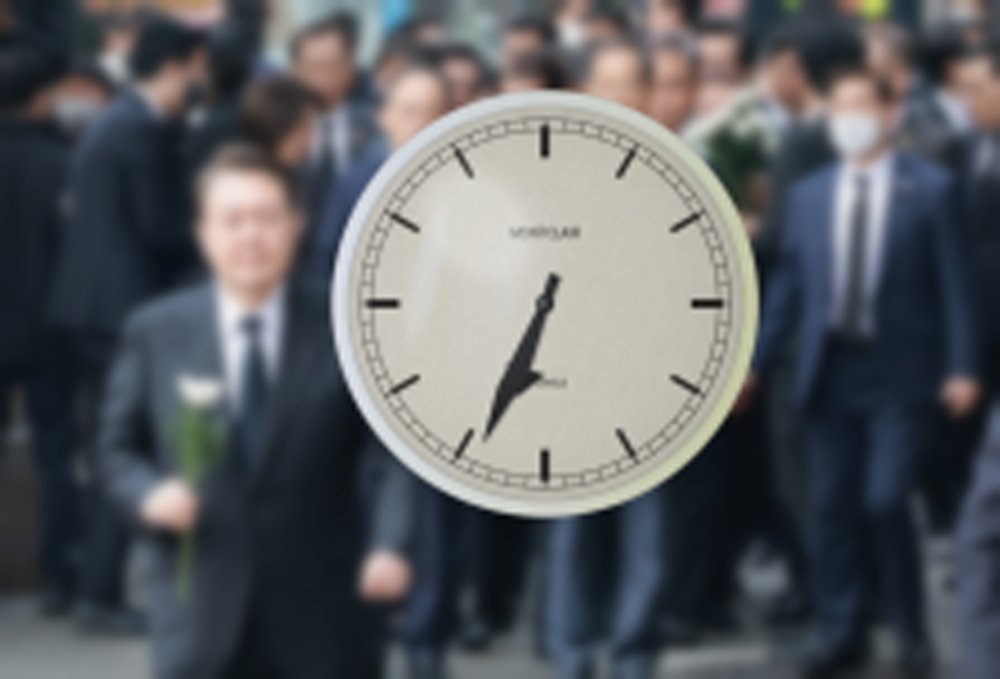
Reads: 6.34
